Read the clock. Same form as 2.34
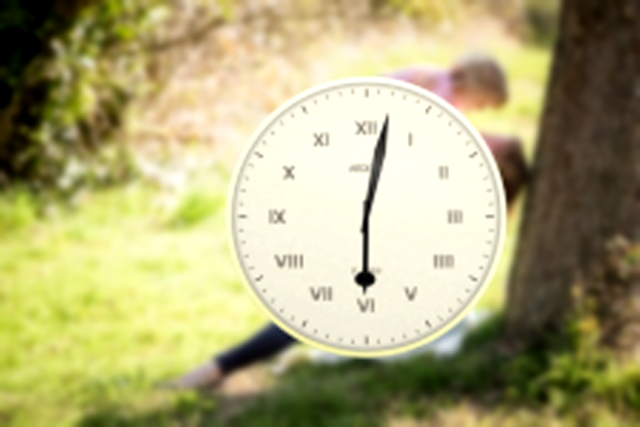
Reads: 6.02
